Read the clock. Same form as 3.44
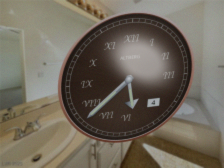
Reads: 5.38
